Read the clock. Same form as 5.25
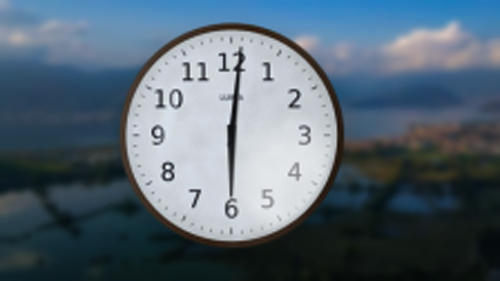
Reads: 6.01
